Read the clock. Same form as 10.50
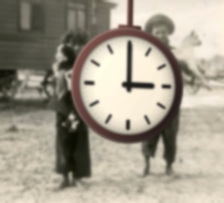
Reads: 3.00
